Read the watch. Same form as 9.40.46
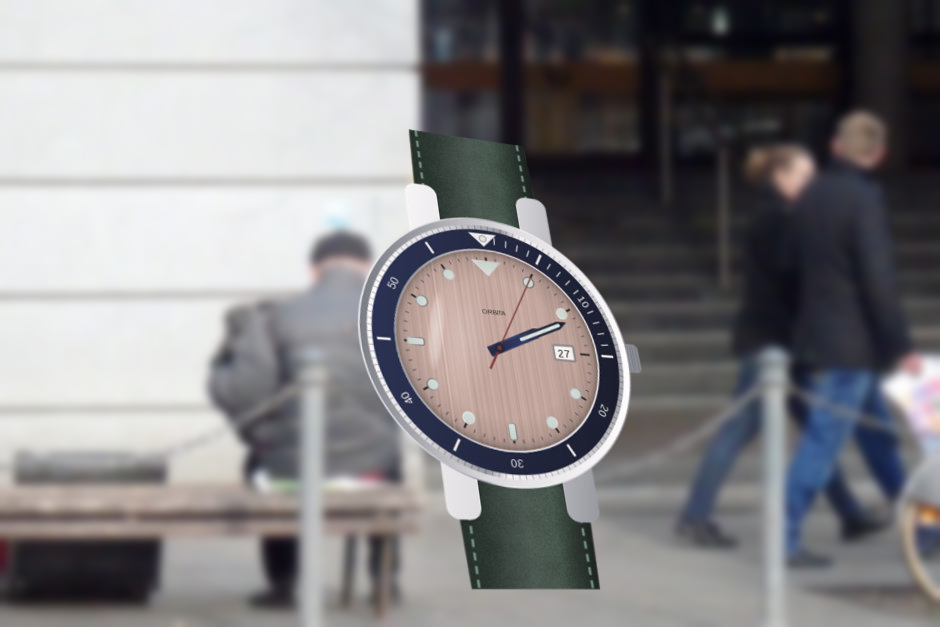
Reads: 2.11.05
